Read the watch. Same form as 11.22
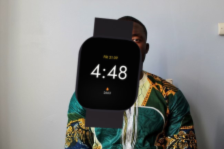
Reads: 4.48
